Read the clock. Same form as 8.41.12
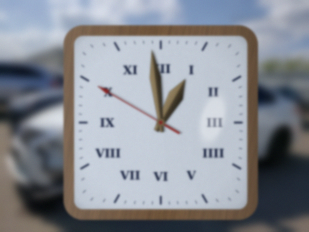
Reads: 12.58.50
